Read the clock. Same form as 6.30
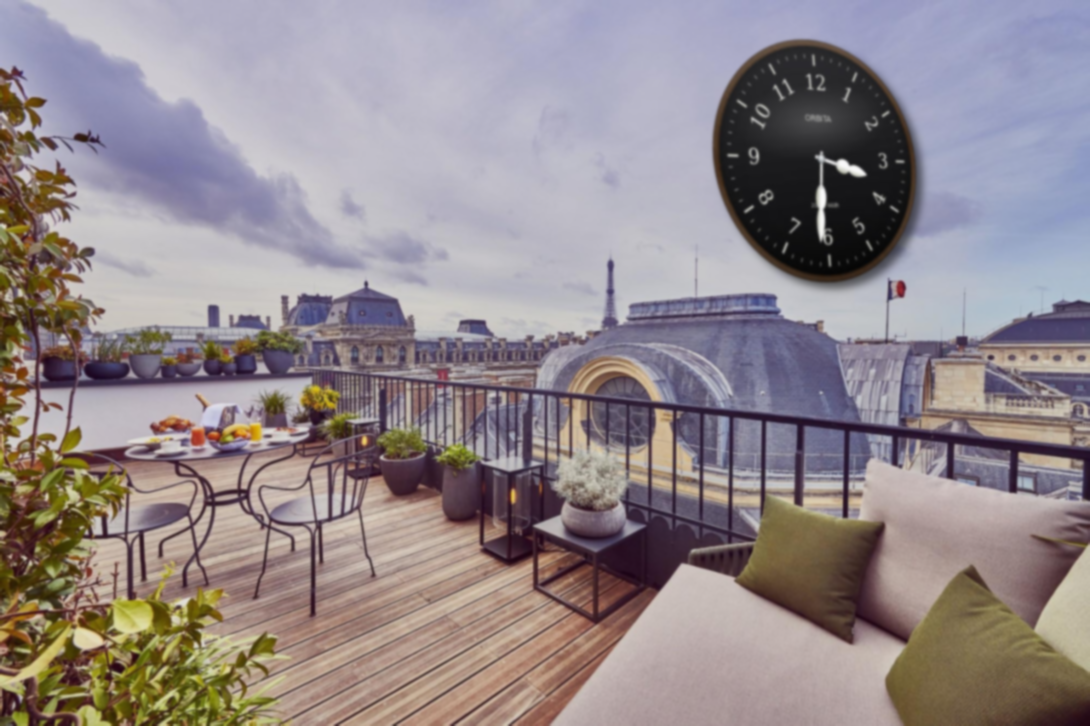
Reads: 3.31
